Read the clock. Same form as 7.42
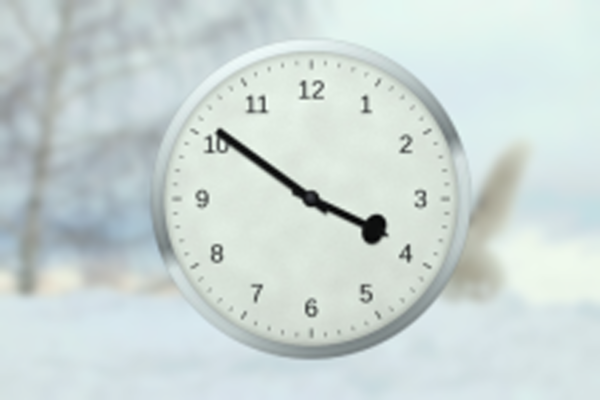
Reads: 3.51
